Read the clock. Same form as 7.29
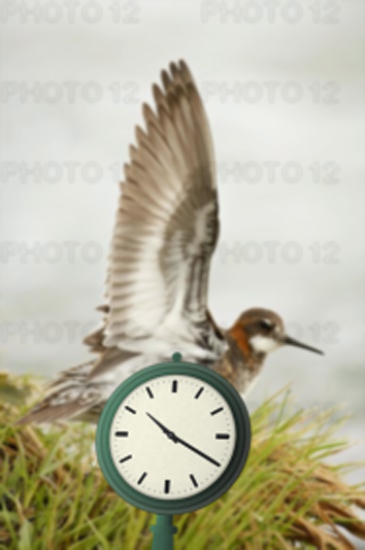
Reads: 10.20
